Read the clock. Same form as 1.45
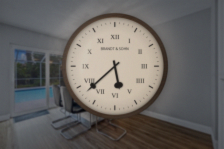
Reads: 5.38
